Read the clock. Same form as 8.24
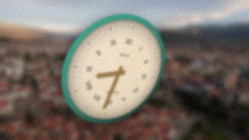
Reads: 8.31
